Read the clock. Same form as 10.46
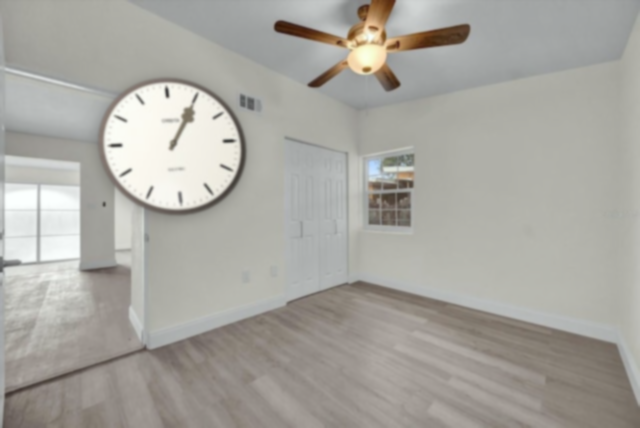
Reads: 1.05
